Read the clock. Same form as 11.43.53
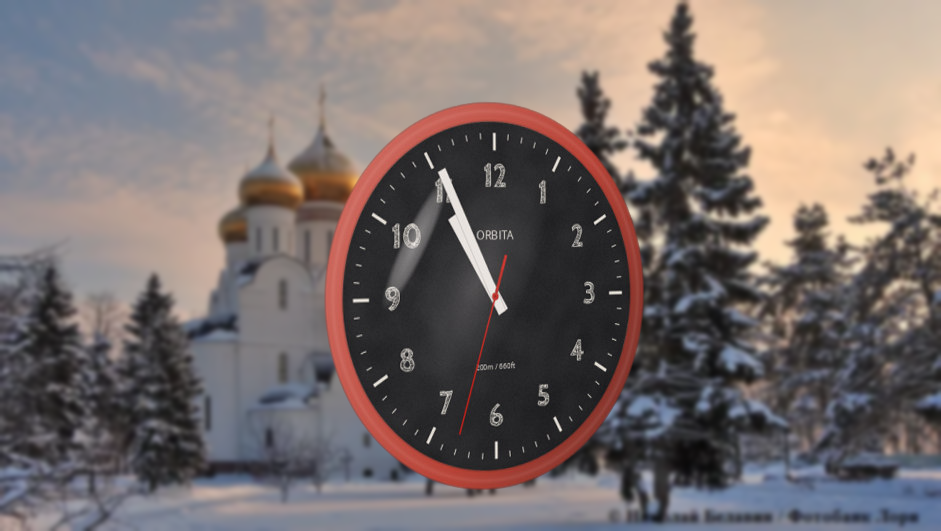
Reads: 10.55.33
